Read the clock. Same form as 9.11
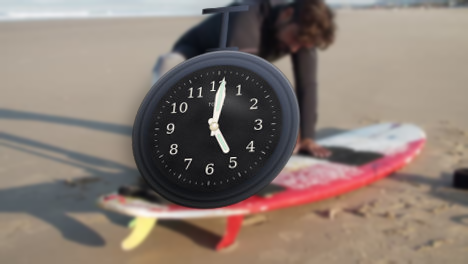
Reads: 5.01
